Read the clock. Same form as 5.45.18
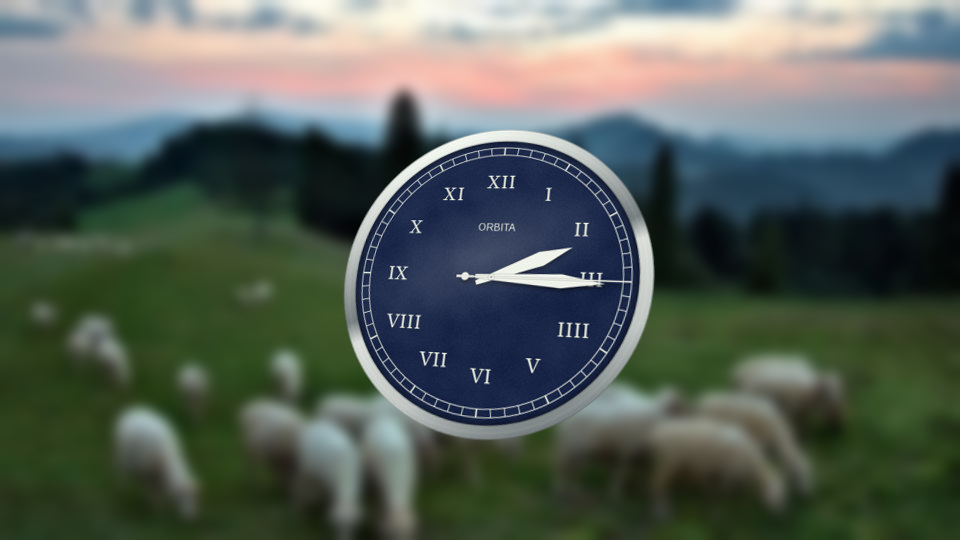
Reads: 2.15.15
